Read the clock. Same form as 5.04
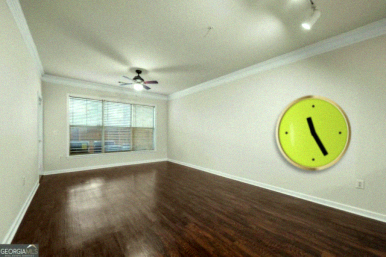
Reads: 11.25
